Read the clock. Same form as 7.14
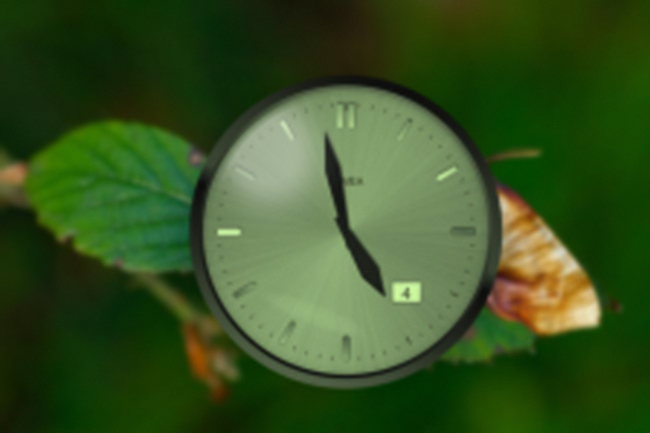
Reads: 4.58
